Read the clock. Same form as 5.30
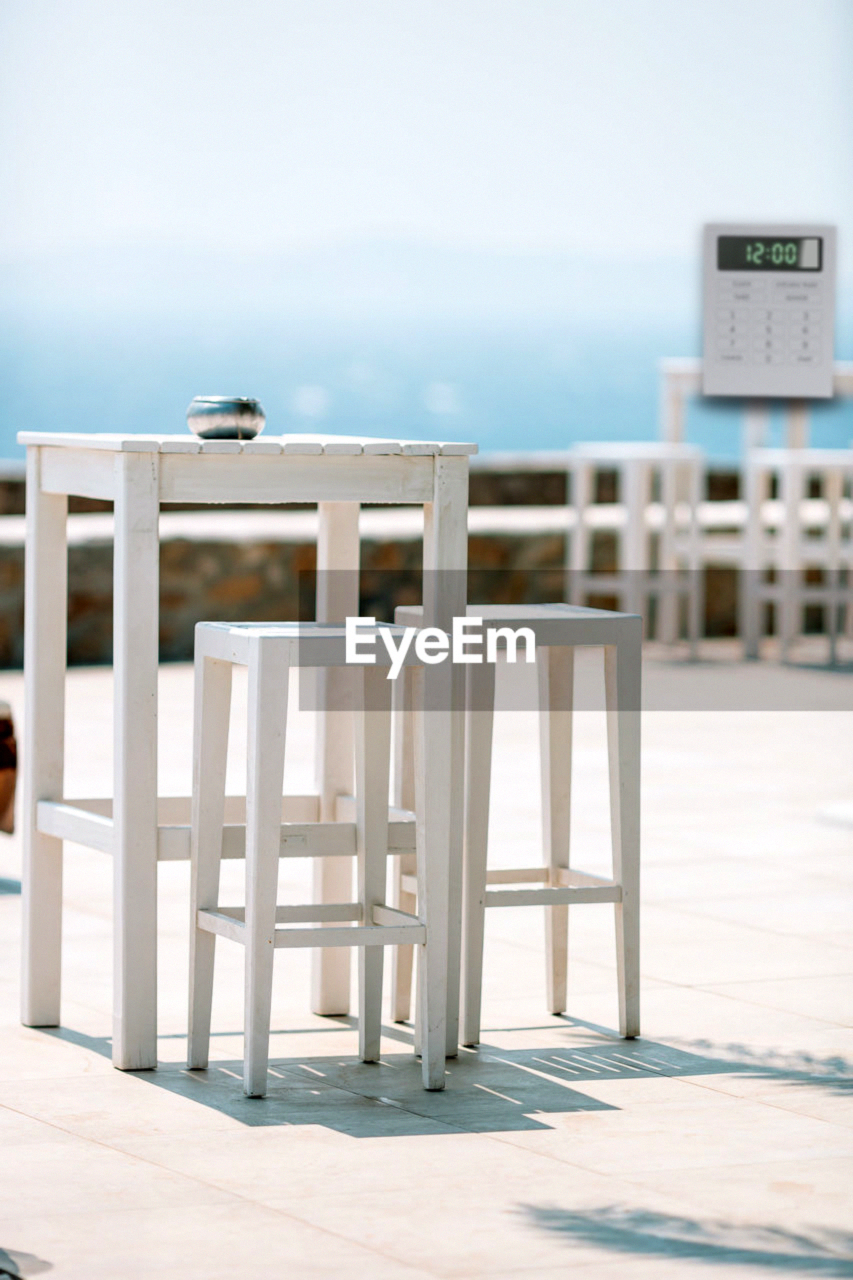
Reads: 12.00
